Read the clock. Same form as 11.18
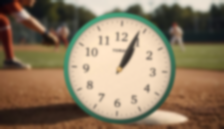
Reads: 1.04
